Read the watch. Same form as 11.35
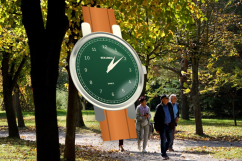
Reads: 1.09
